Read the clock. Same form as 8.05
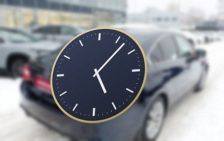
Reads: 5.07
